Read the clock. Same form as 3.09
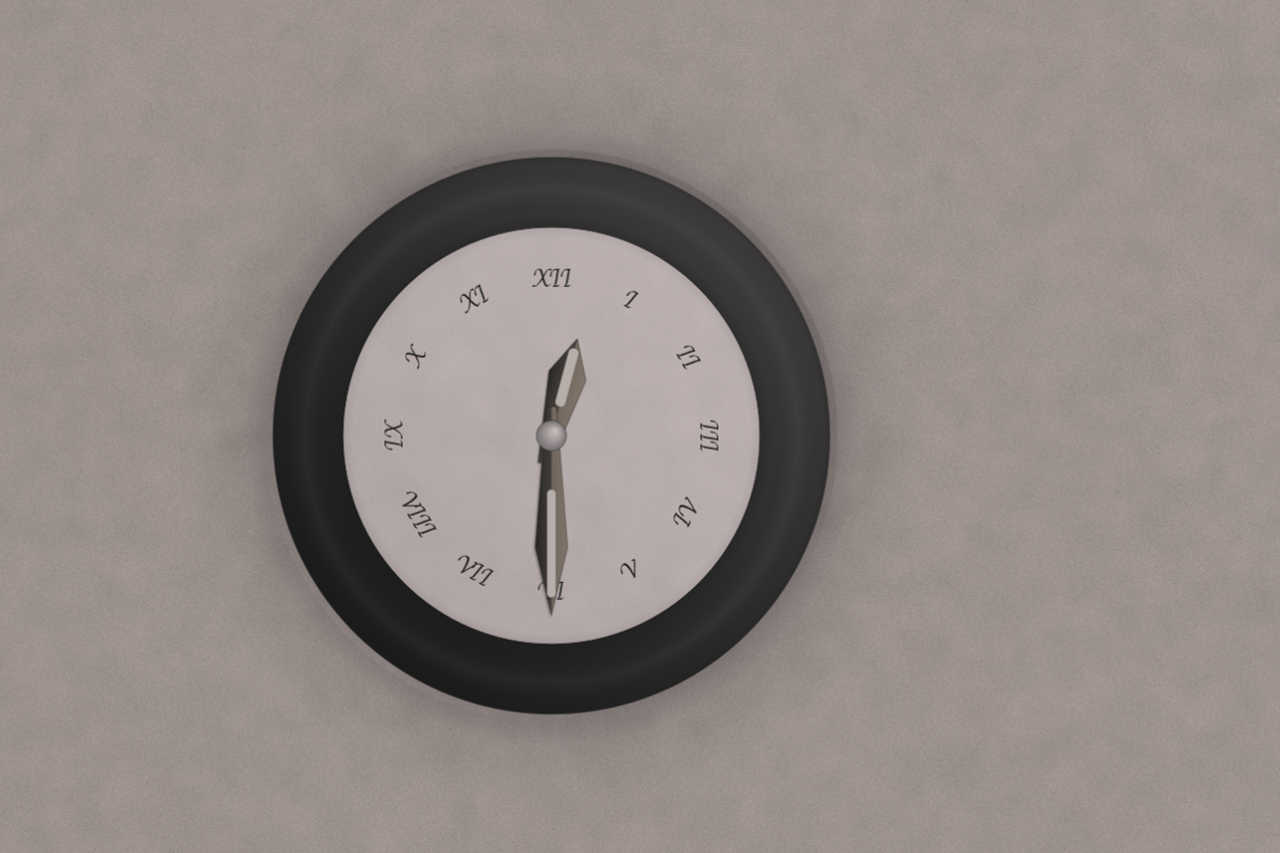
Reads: 12.30
